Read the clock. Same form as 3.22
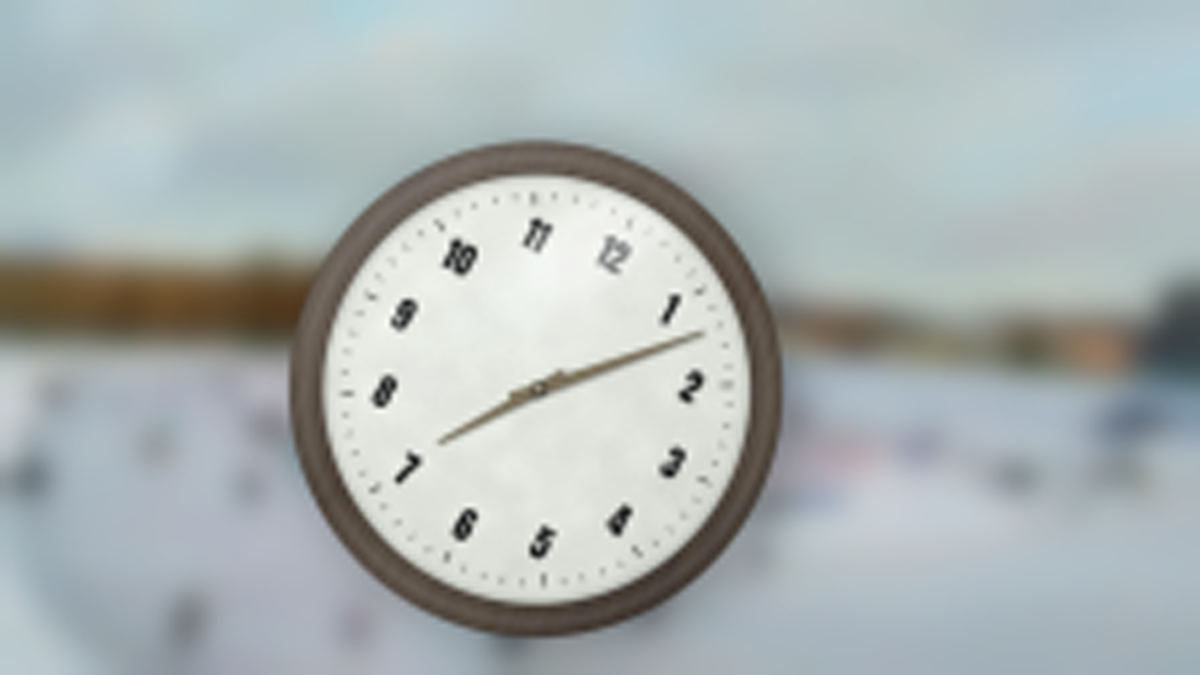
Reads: 7.07
